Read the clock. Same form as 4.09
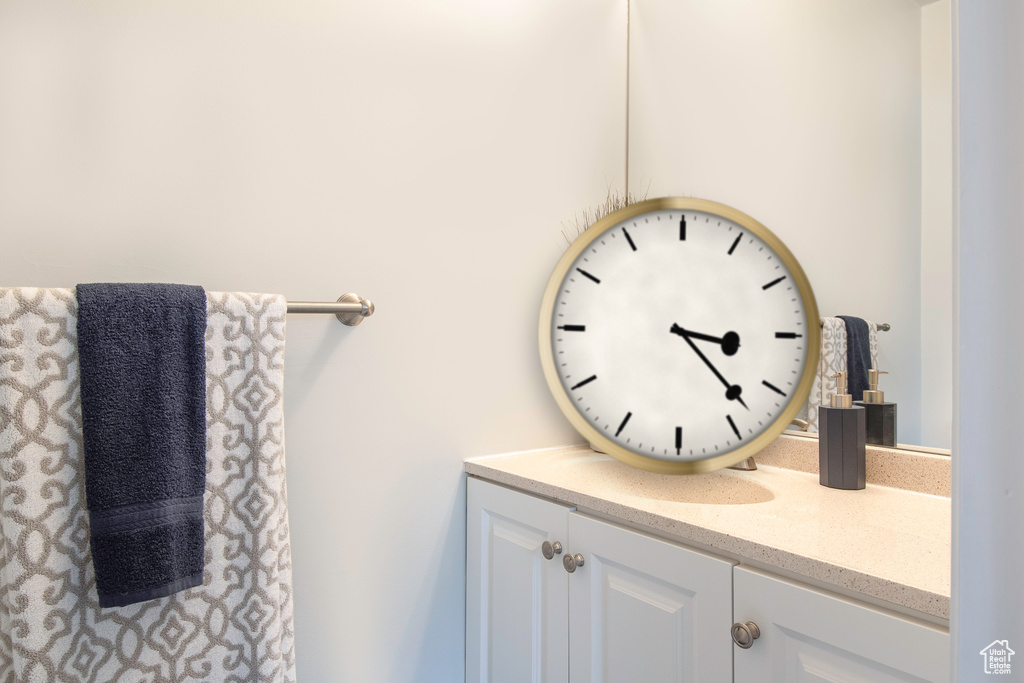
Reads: 3.23
